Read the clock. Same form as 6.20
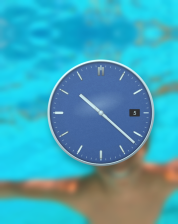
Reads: 10.22
